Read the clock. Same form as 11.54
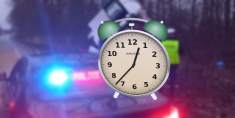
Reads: 12.37
